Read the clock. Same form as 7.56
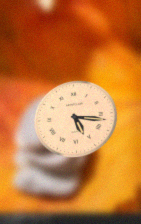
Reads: 5.17
